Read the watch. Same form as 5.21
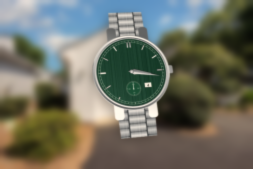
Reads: 3.17
